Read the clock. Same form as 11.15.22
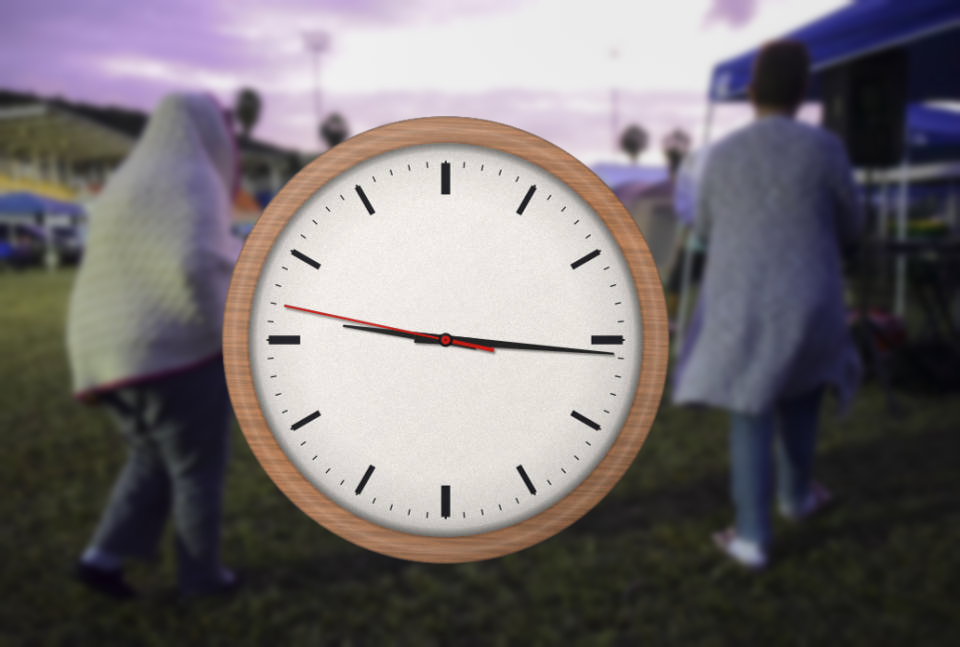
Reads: 9.15.47
